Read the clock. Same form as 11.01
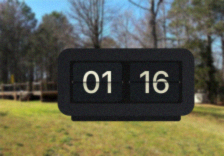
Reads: 1.16
